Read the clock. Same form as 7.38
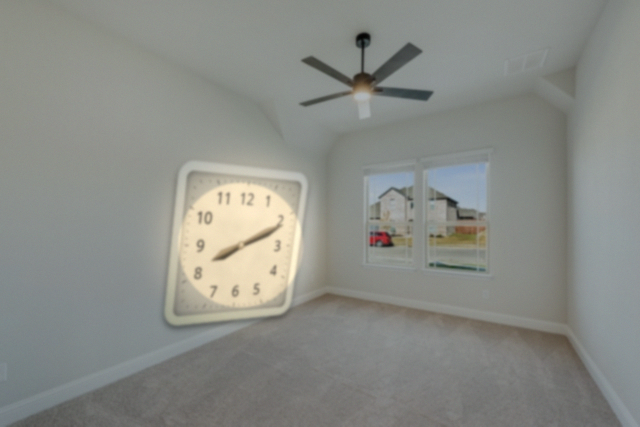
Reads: 8.11
